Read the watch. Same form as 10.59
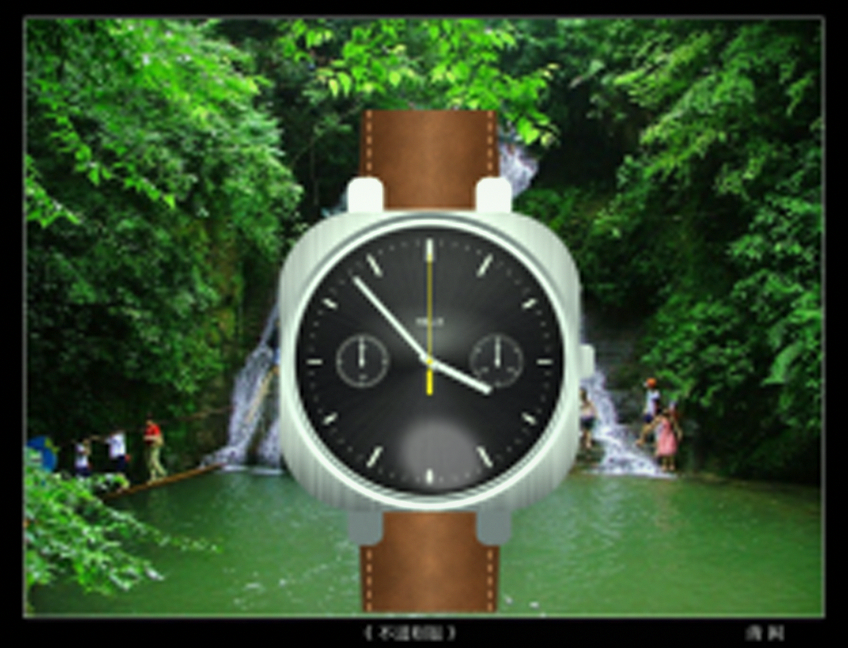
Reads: 3.53
